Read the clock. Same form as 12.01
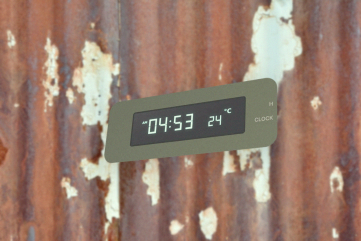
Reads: 4.53
